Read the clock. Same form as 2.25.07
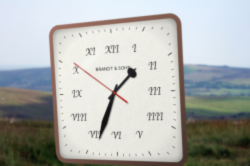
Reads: 1.33.51
